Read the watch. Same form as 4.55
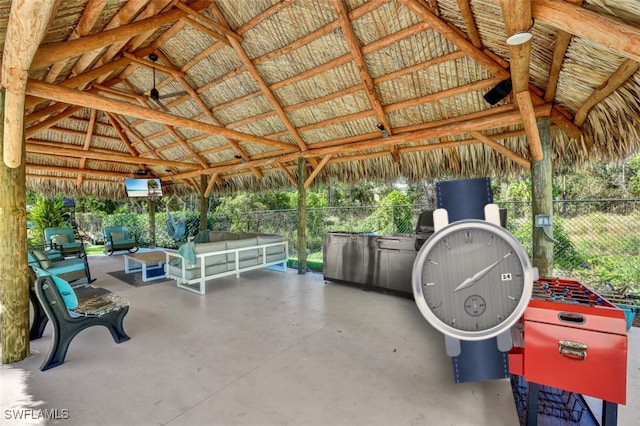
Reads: 8.10
